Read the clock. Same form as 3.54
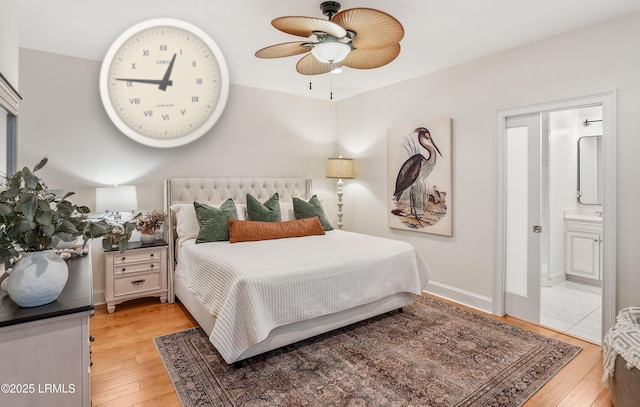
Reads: 12.46
